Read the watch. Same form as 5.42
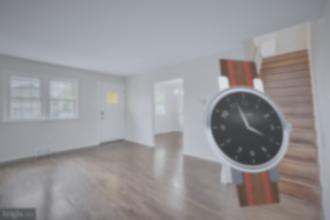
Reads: 3.57
